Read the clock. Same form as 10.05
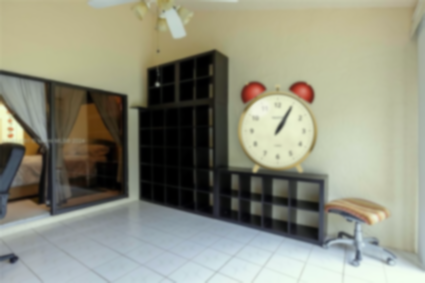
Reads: 1.05
